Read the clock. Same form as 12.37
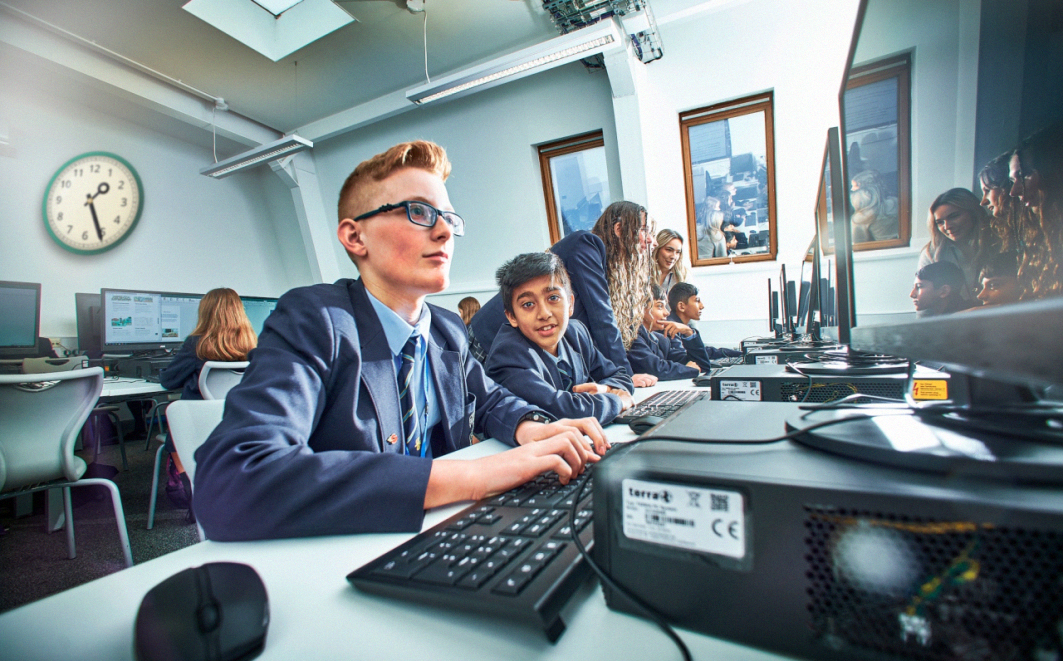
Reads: 1.26
